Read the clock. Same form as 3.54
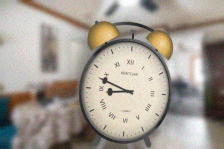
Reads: 8.48
